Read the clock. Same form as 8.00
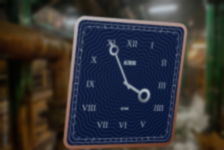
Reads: 3.55
